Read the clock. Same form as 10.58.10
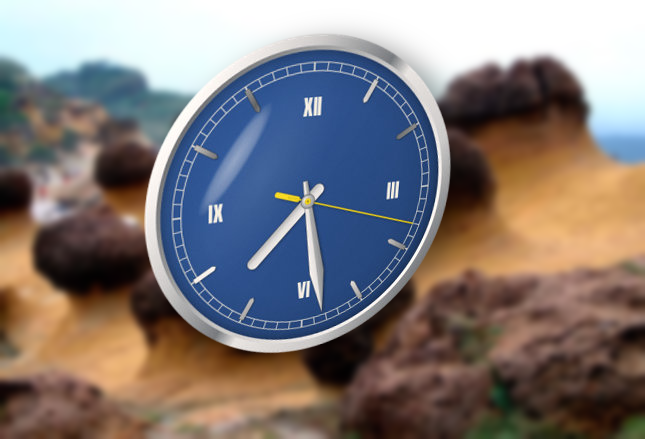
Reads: 7.28.18
